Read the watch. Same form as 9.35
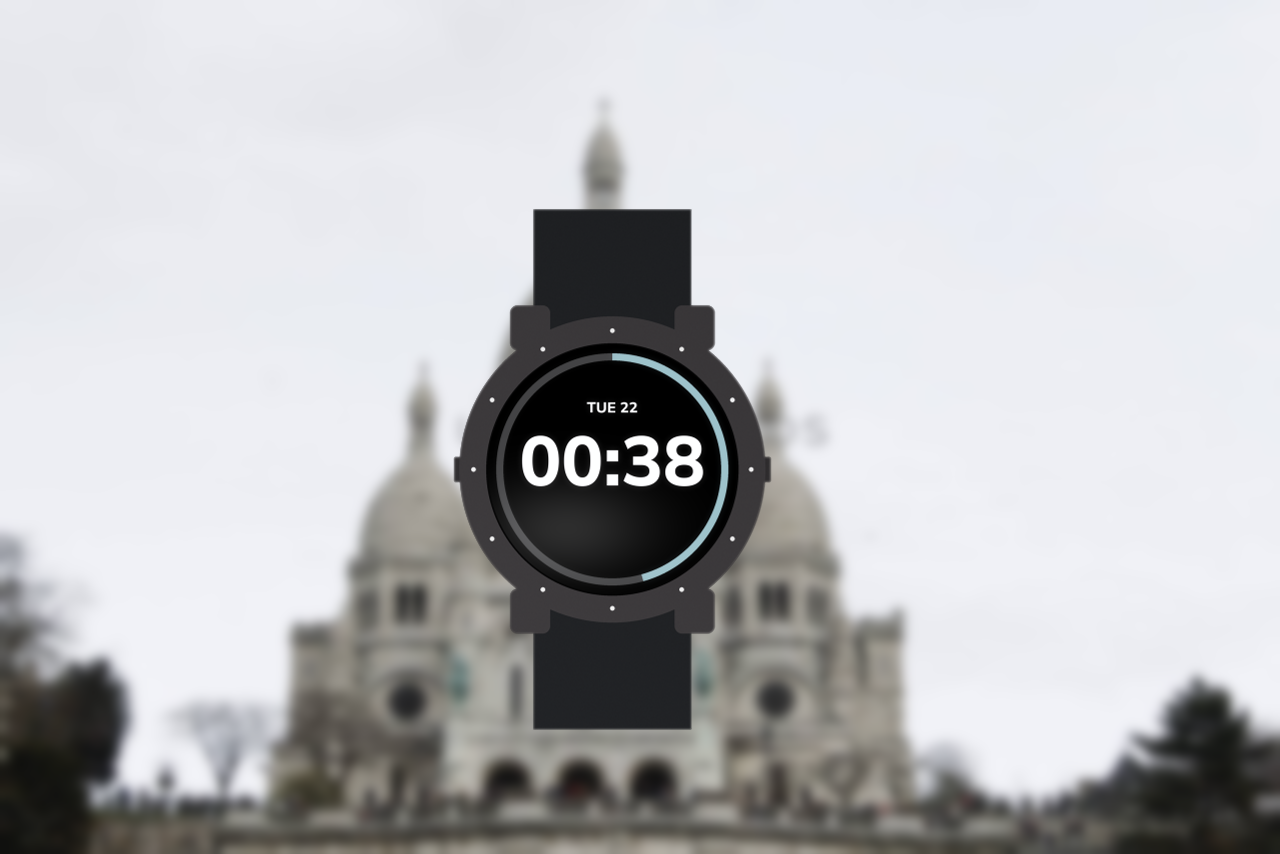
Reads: 0.38
